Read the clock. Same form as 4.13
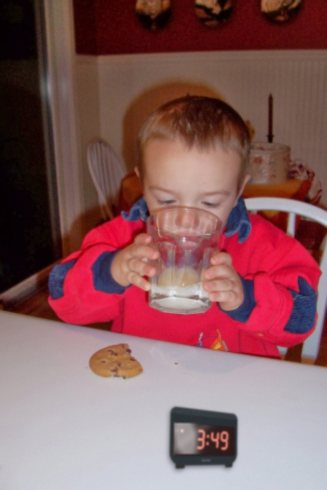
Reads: 3.49
